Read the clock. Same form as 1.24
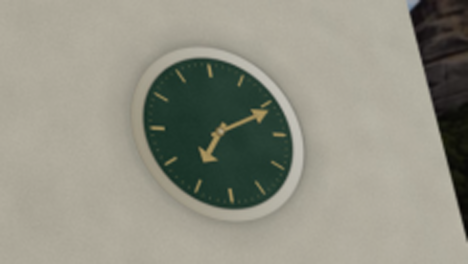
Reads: 7.11
